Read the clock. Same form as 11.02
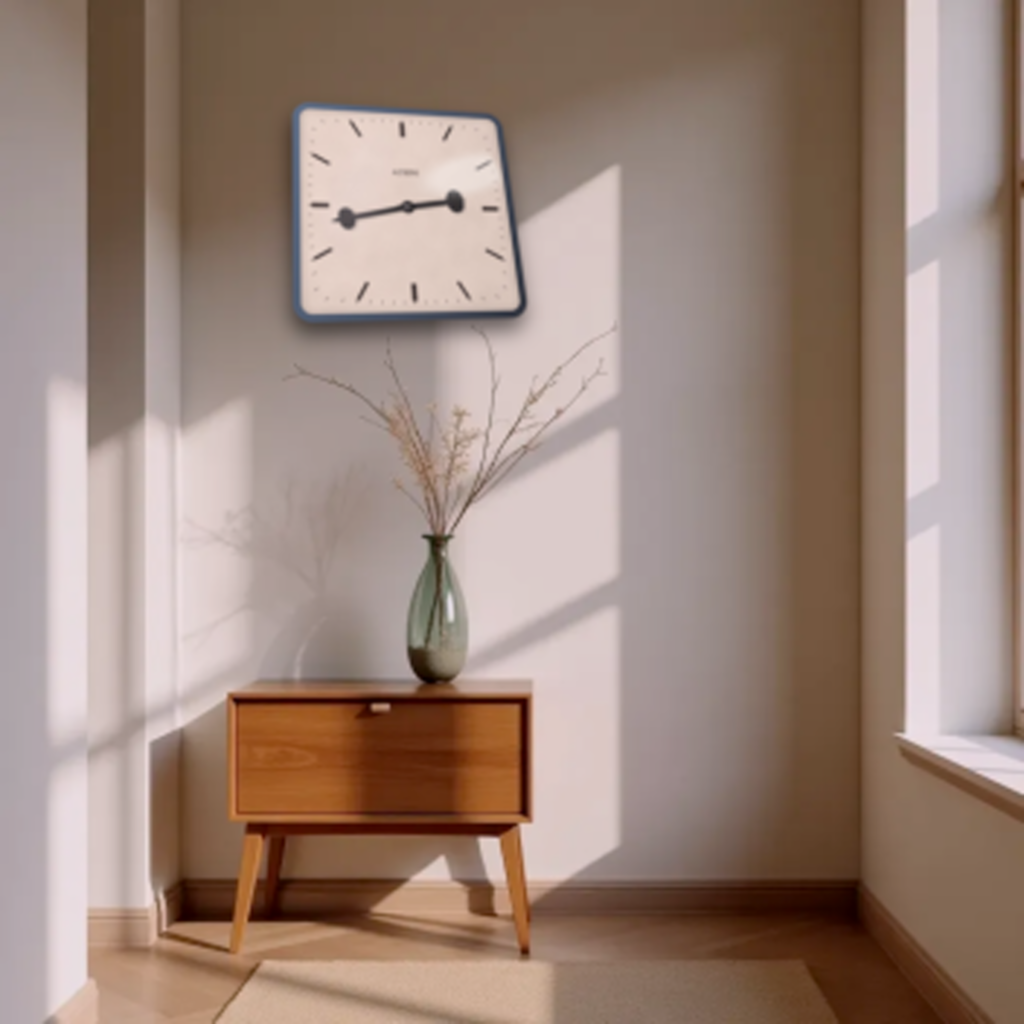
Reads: 2.43
